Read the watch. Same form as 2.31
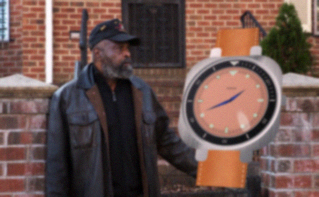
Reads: 1.41
